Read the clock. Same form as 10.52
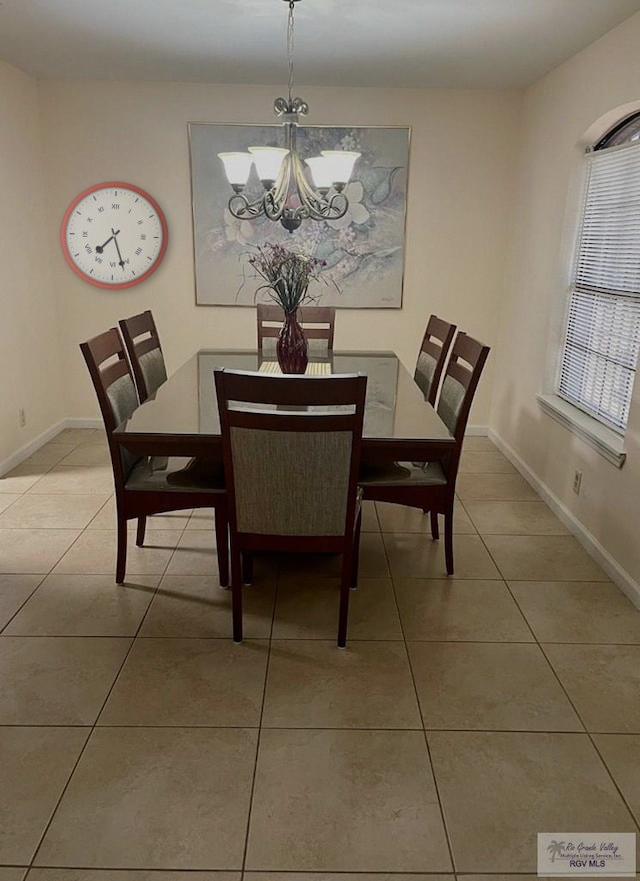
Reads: 7.27
